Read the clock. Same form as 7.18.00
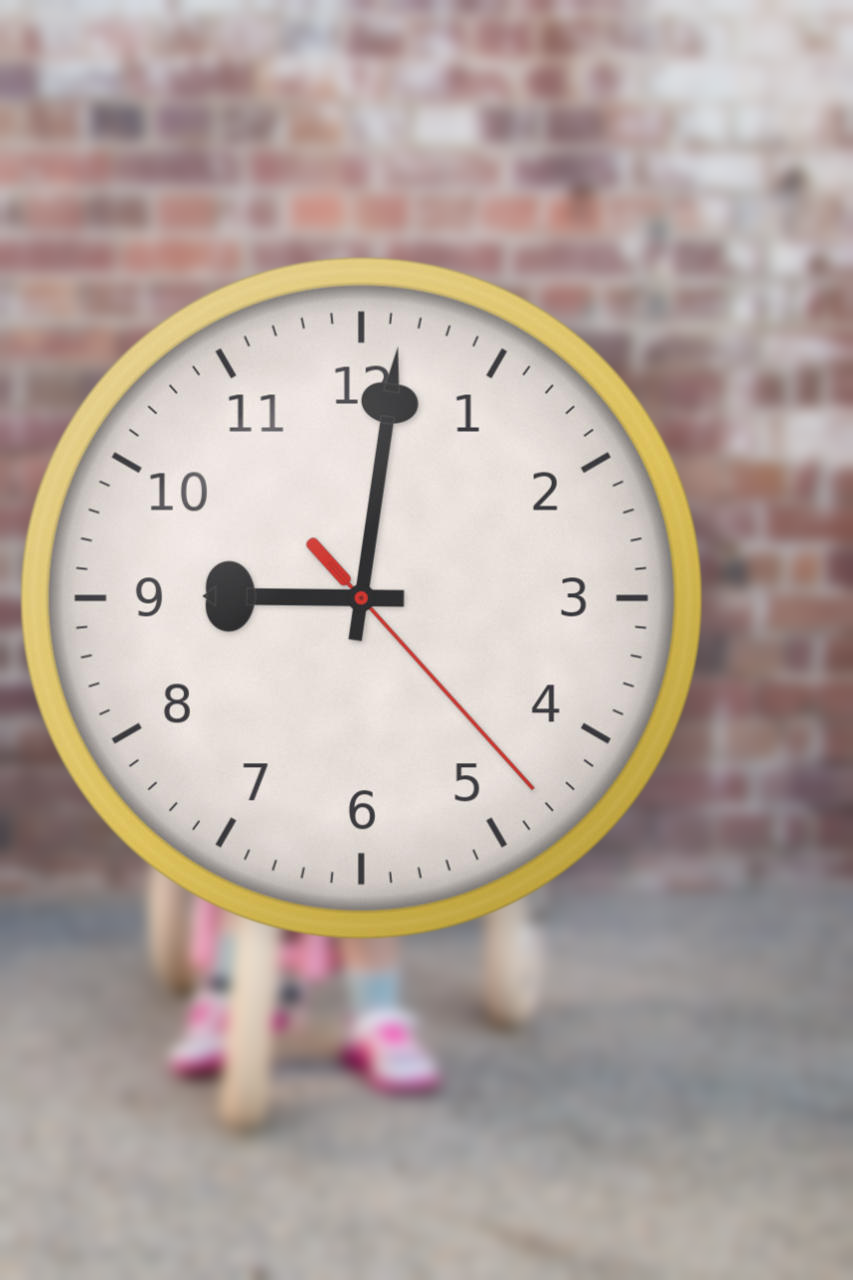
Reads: 9.01.23
